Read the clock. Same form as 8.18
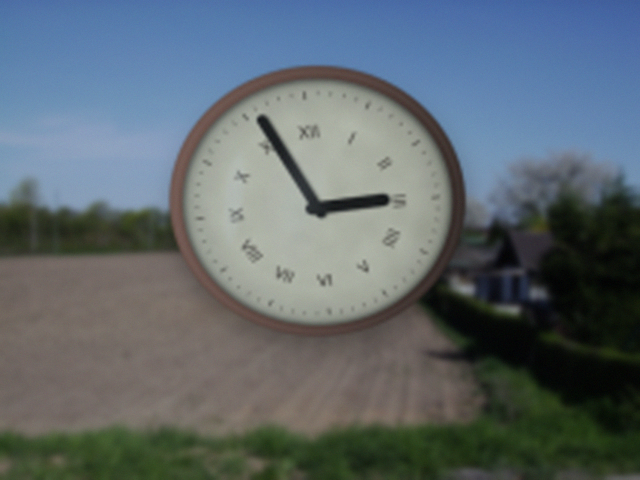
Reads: 2.56
